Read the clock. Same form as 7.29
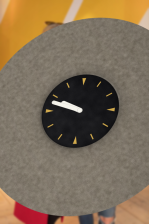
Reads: 9.48
